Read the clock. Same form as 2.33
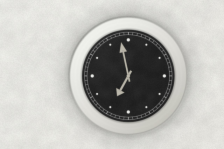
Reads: 6.58
